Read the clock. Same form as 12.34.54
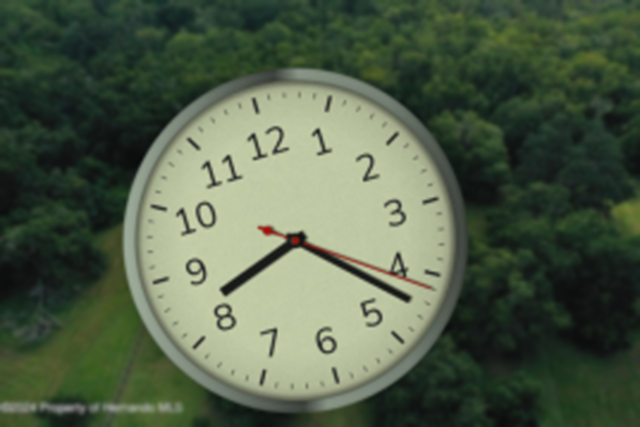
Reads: 8.22.21
